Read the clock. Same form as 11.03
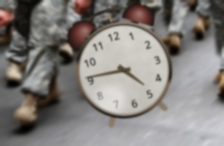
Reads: 4.46
